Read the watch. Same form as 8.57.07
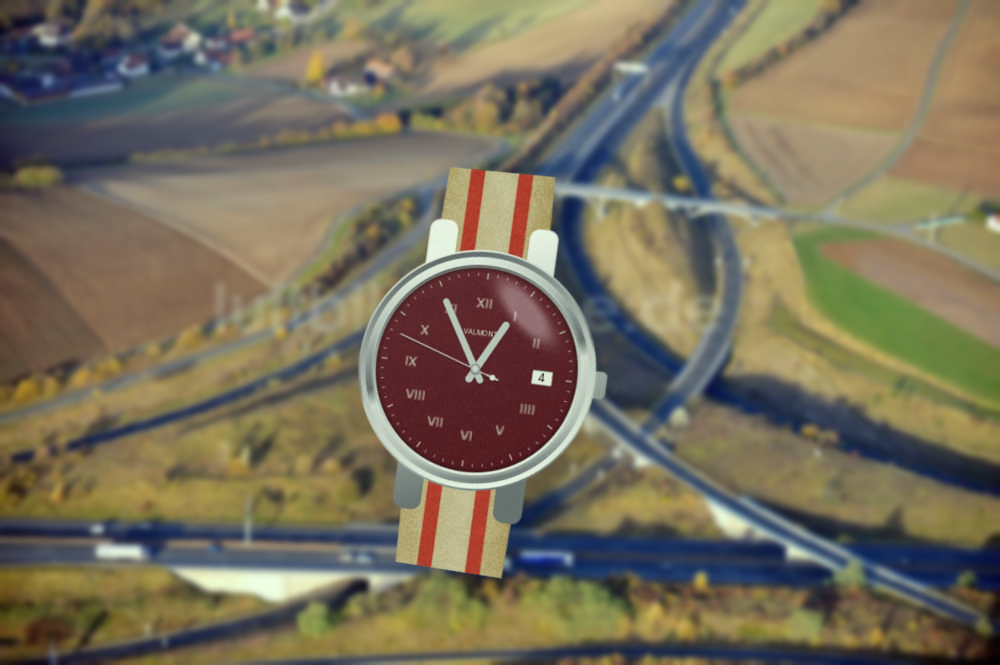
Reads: 12.54.48
